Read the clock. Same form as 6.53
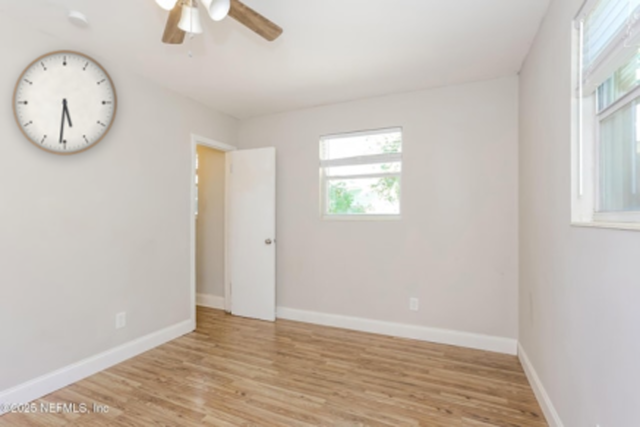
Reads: 5.31
